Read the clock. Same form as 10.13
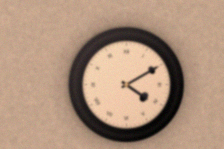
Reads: 4.10
